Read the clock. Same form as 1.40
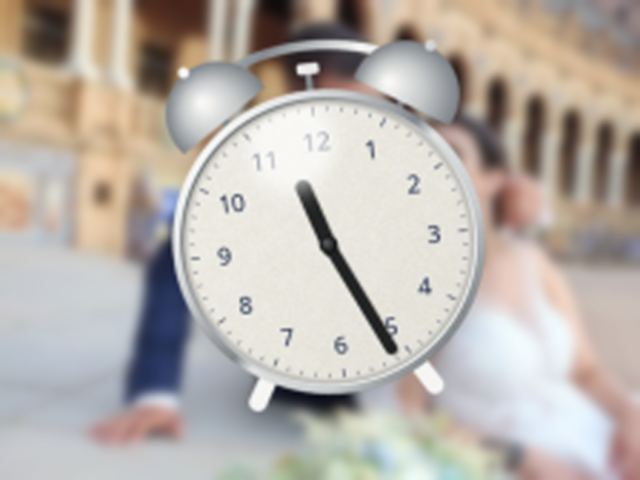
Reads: 11.26
